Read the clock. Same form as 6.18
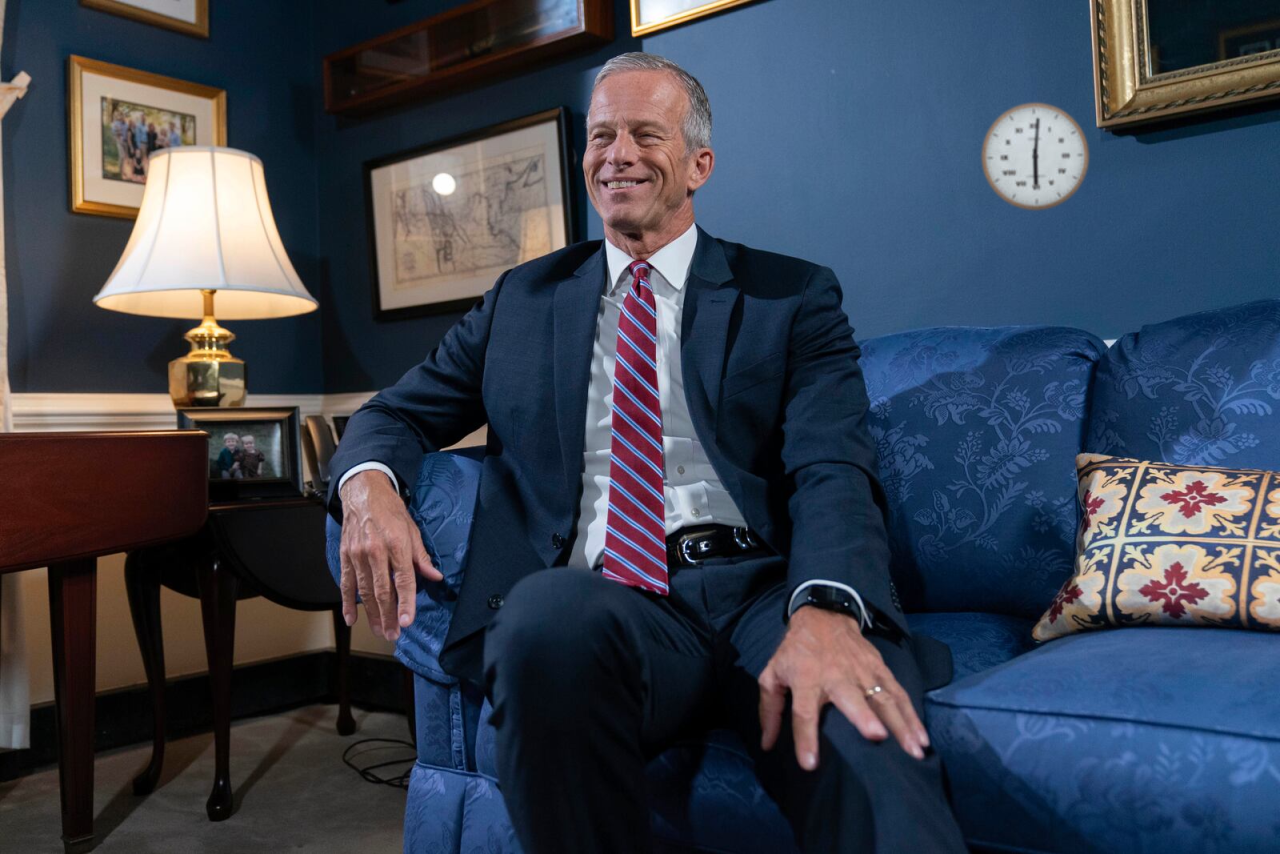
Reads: 6.01
